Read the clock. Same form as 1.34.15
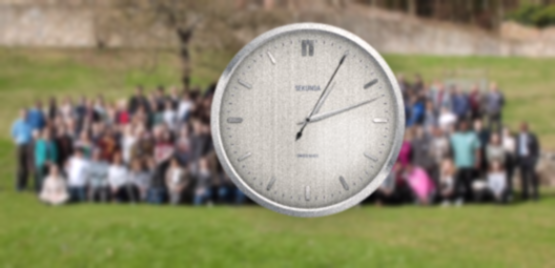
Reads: 1.12.05
